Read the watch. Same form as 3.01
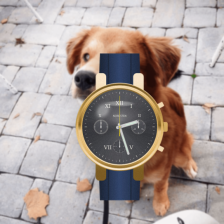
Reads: 2.27
